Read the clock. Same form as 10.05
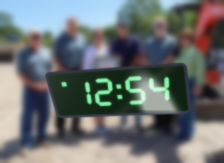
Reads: 12.54
